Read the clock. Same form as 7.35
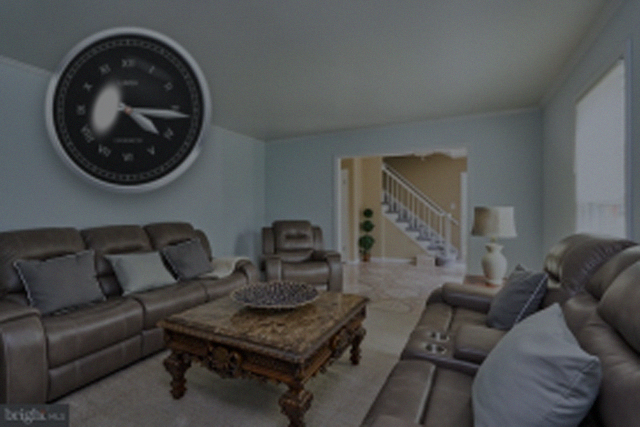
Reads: 4.16
